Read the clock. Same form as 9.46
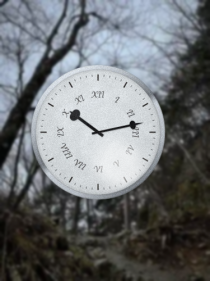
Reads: 10.13
